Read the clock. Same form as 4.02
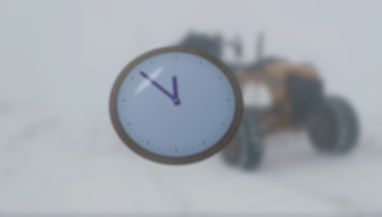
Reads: 11.52
